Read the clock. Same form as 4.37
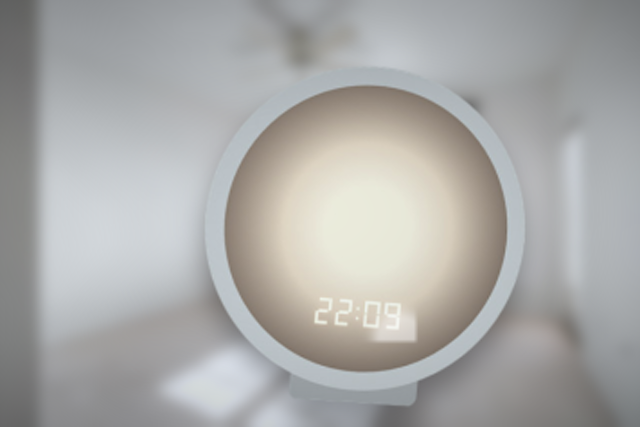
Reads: 22.09
